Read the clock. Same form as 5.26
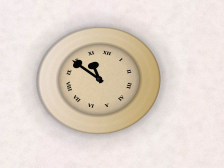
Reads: 10.49
